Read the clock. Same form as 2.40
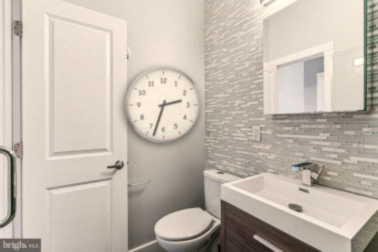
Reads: 2.33
